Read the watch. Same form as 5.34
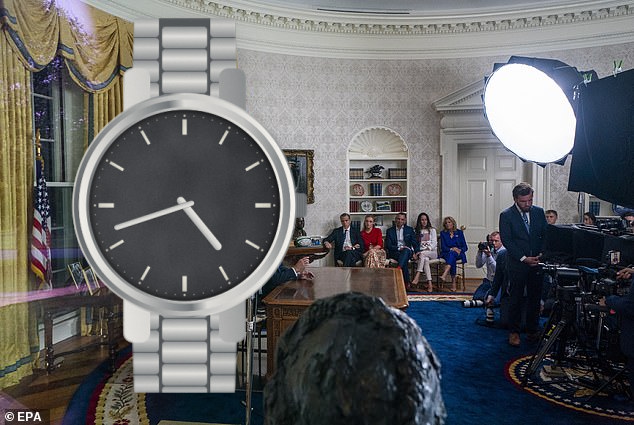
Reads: 4.42
